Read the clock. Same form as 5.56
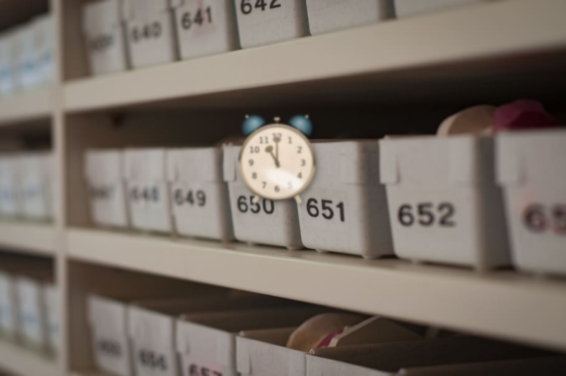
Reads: 11.00
